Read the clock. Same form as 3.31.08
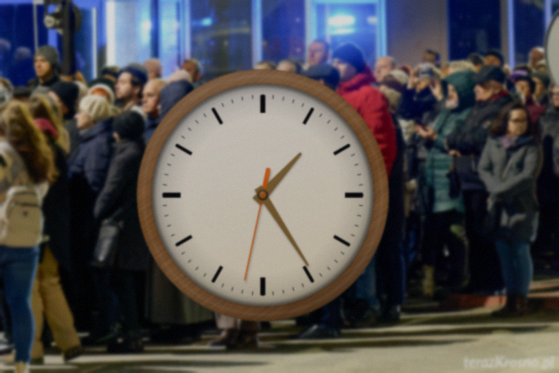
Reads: 1.24.32
